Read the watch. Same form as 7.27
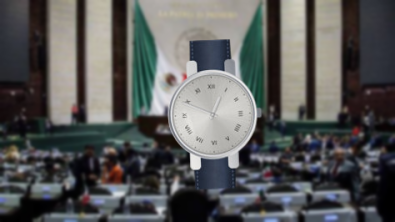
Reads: 12.49
